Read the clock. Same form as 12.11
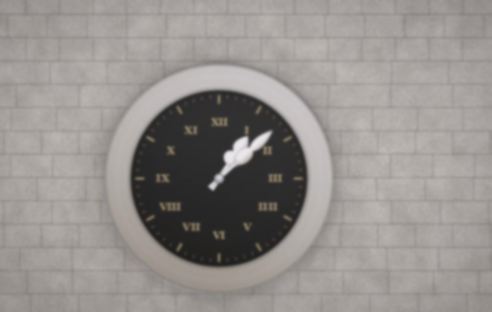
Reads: 1.08
